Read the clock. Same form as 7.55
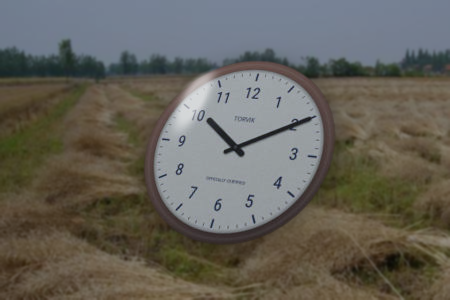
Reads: 10.10
